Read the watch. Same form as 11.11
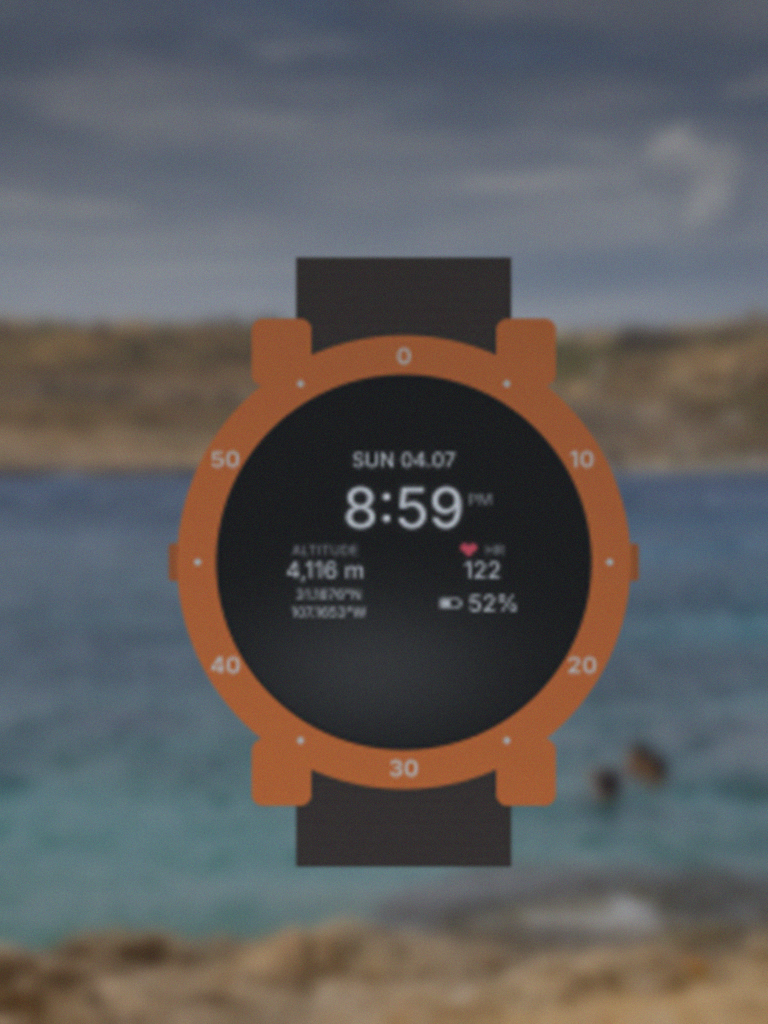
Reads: 8.59
